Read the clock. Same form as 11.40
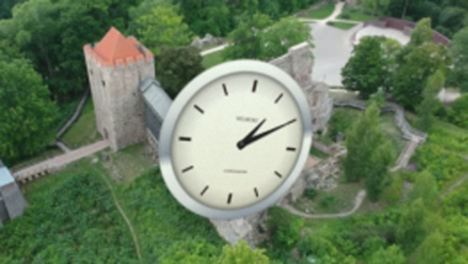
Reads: 1.10
